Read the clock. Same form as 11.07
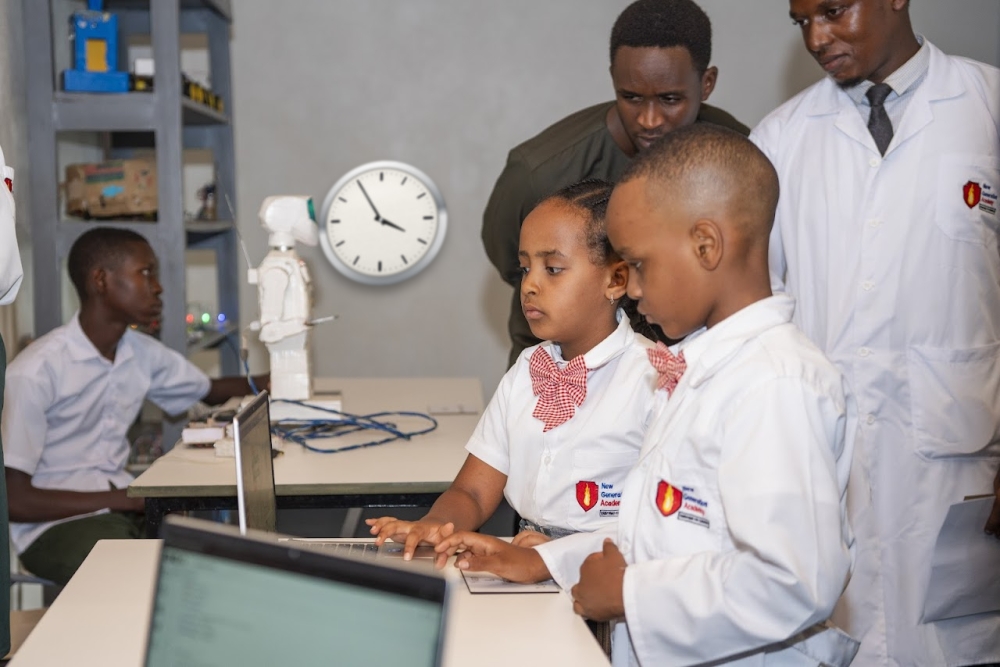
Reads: 3.55
